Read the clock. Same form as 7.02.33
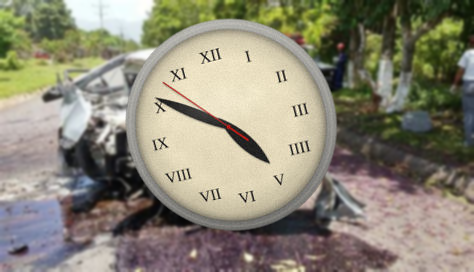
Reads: 4.50.53
